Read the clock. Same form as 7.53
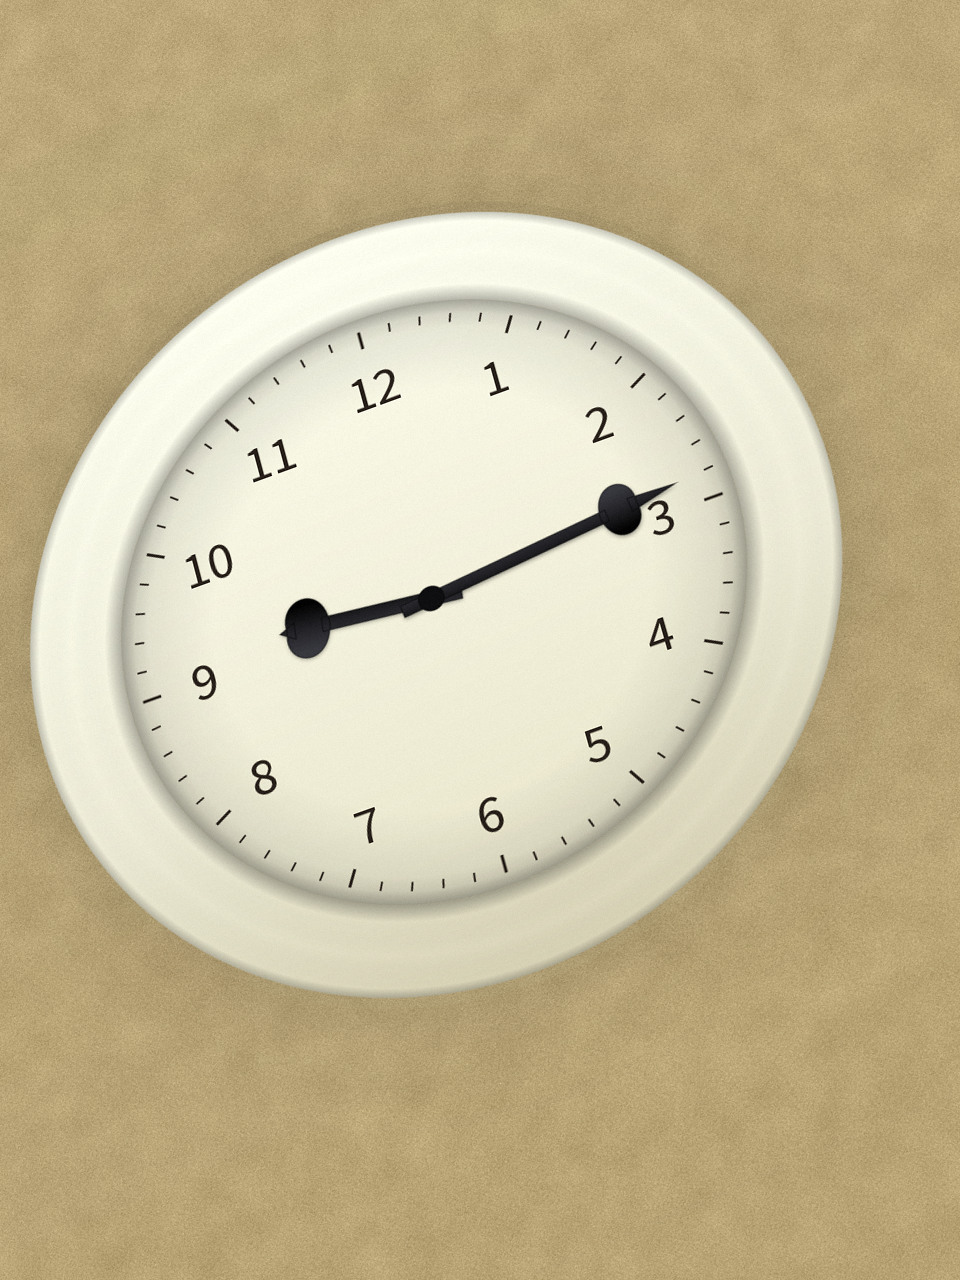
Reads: 9.14
